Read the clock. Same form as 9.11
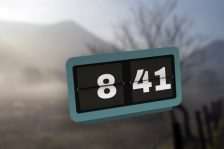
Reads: 8.41
